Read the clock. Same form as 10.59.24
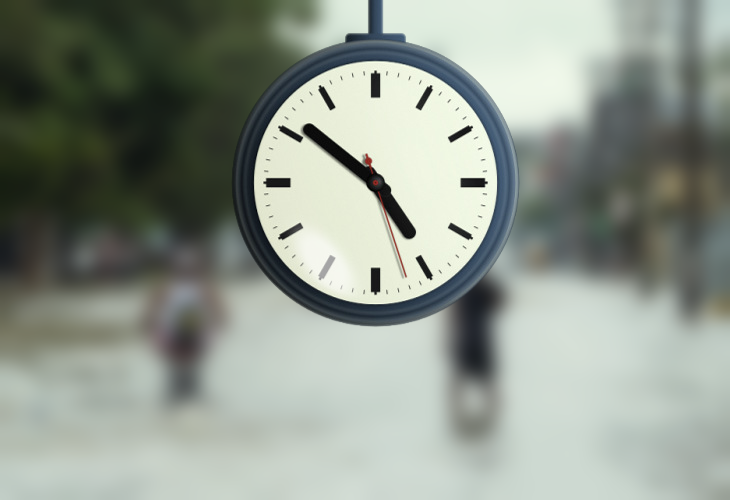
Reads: 4.51.27
